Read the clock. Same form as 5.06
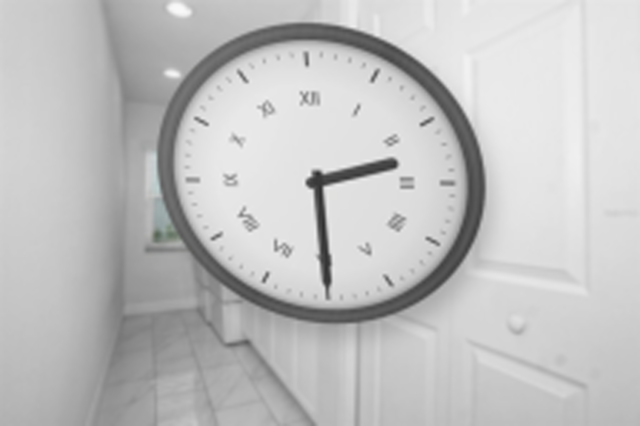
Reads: 2.30
